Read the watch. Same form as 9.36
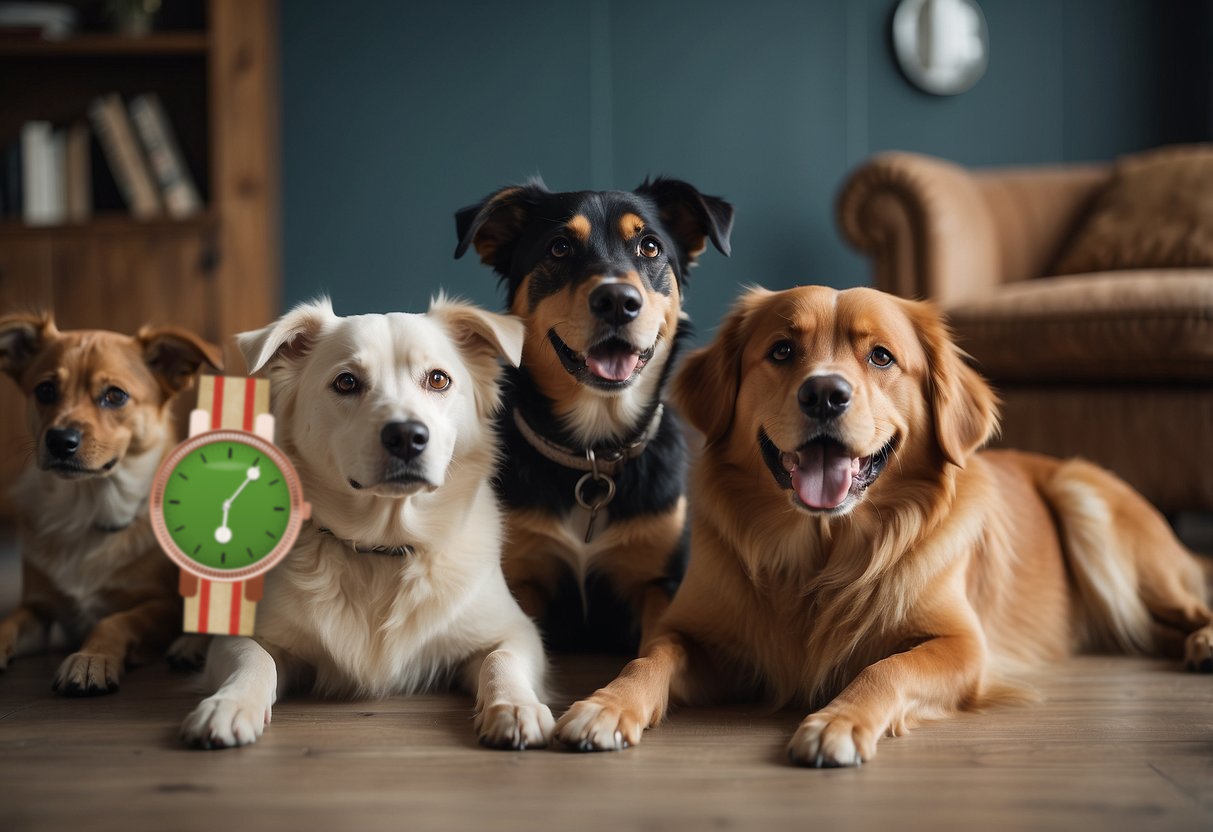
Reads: 6.06
